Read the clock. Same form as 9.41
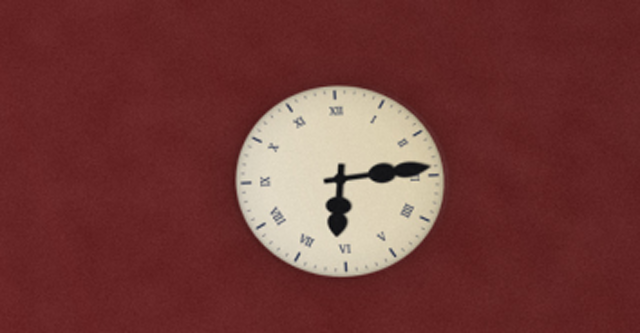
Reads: 6.14
